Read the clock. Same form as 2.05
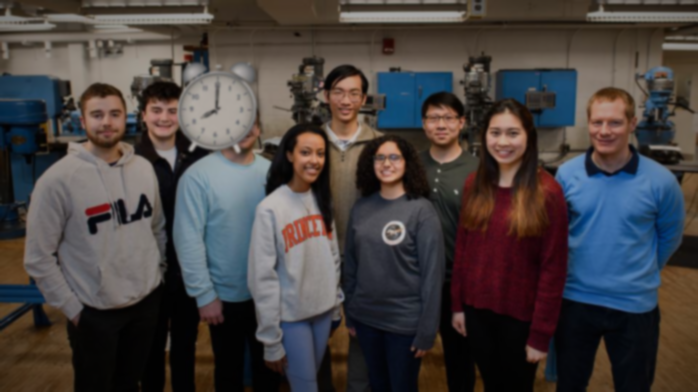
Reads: 8.00
